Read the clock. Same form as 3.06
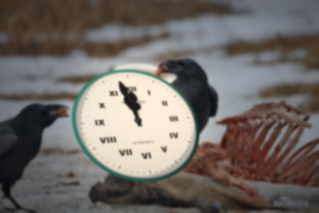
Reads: 11.58
